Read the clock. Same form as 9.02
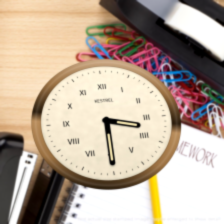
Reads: 3.30
